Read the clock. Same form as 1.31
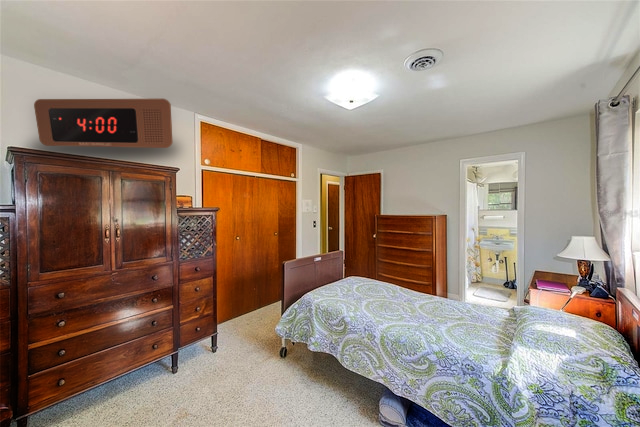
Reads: 4.00
